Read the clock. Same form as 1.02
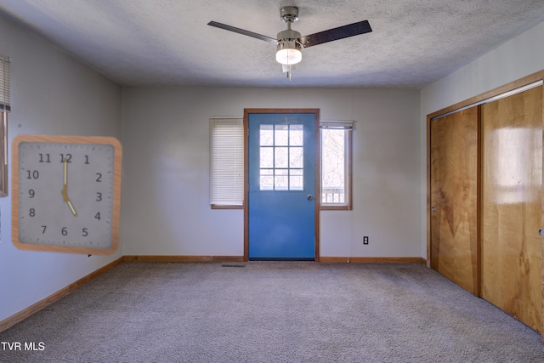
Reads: 5.00
